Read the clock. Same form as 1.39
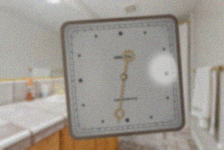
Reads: 12.32
